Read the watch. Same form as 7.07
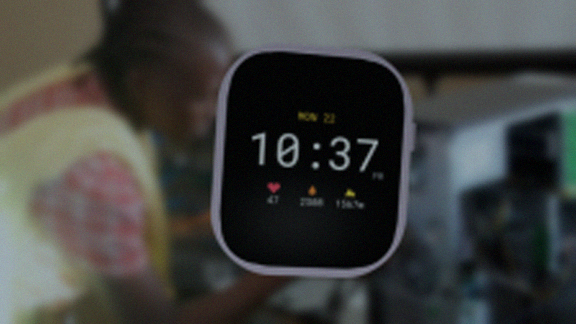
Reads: 10.37
